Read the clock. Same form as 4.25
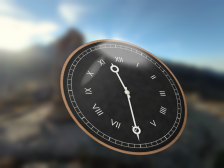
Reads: 11.30
